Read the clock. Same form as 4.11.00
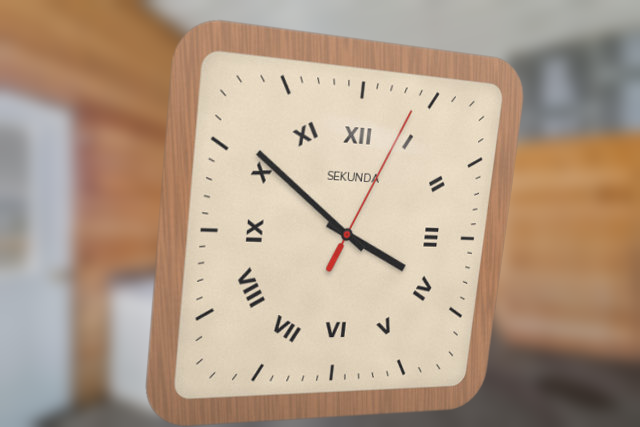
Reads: 3.51.04
